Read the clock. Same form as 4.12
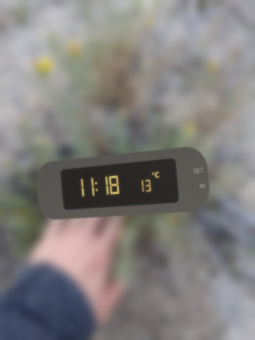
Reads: 11.18
